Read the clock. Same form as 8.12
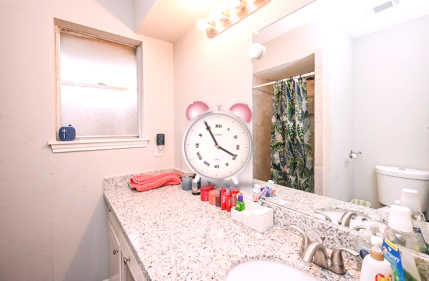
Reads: 3.55
